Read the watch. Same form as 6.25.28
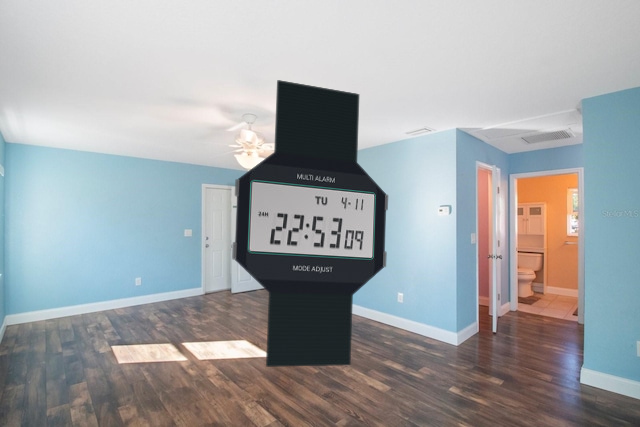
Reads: 22.53.09
